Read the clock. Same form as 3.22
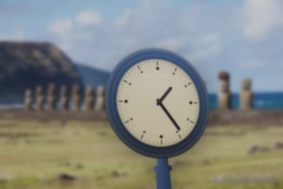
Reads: 1.24
